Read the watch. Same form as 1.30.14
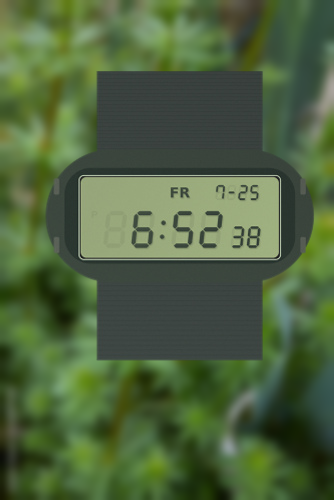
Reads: 6.52.38
